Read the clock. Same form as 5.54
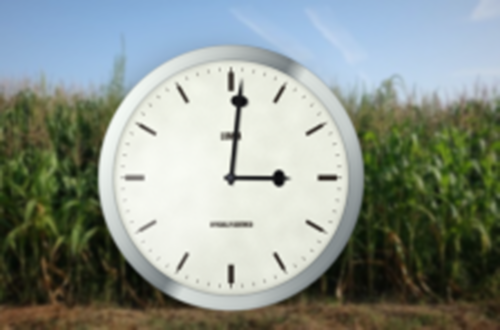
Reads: 3.01
